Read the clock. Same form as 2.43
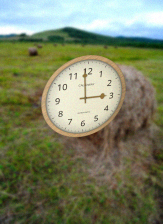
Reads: 2.59
